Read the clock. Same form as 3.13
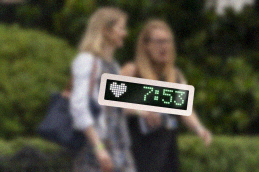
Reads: 7.53
